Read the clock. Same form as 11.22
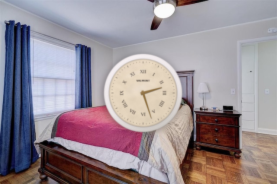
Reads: 2.27
